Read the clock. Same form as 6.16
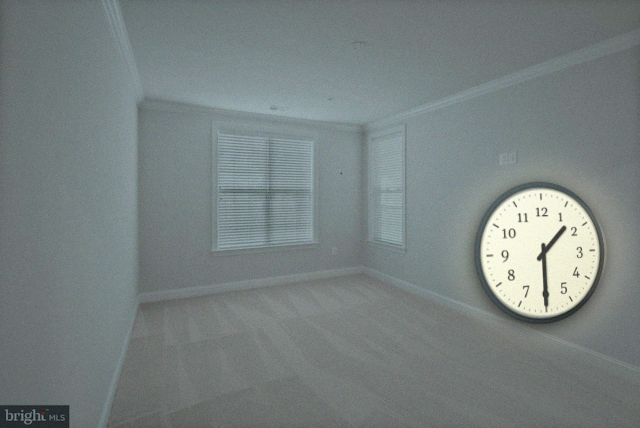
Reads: 1.30
